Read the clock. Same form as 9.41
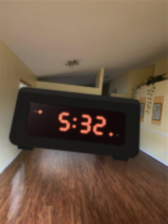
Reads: 5.32
